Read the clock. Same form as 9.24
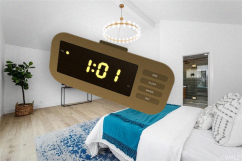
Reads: 1.01
